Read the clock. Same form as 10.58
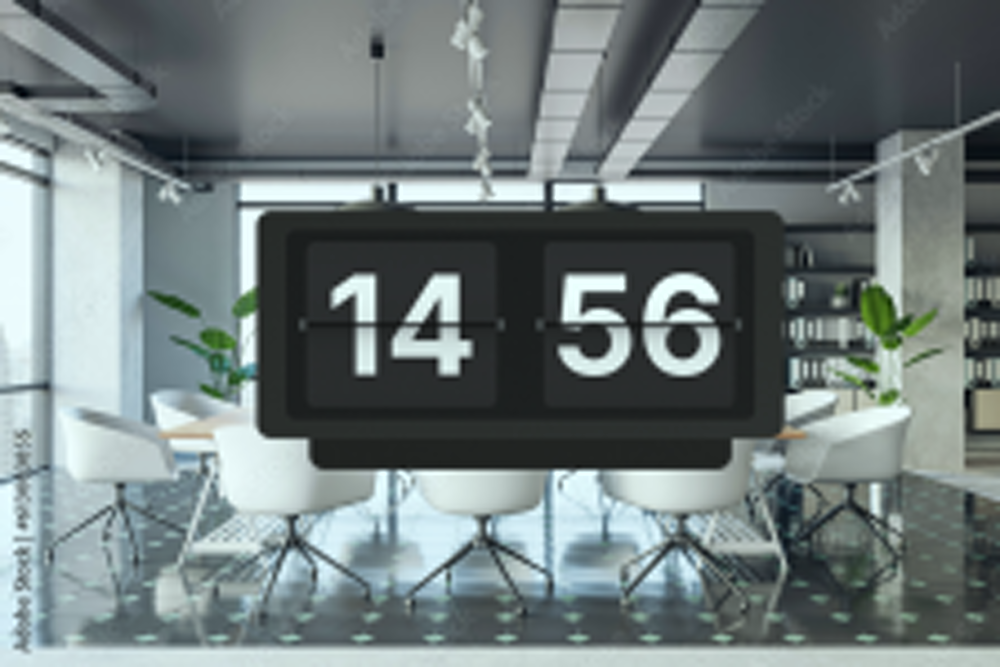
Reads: 14.56
